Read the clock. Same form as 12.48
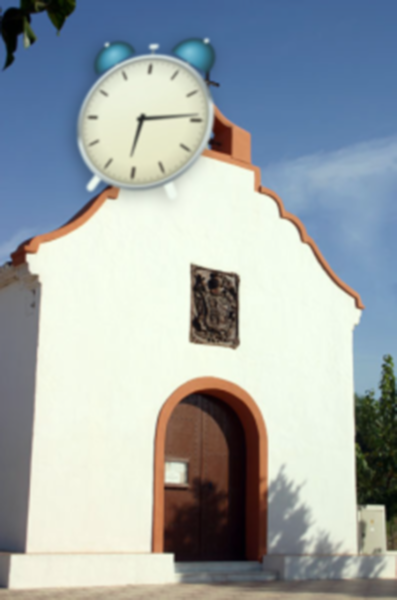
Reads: 6.14
